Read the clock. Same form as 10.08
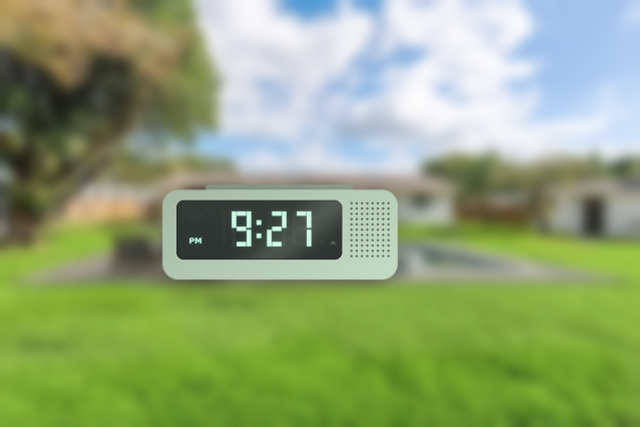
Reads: 9.27
